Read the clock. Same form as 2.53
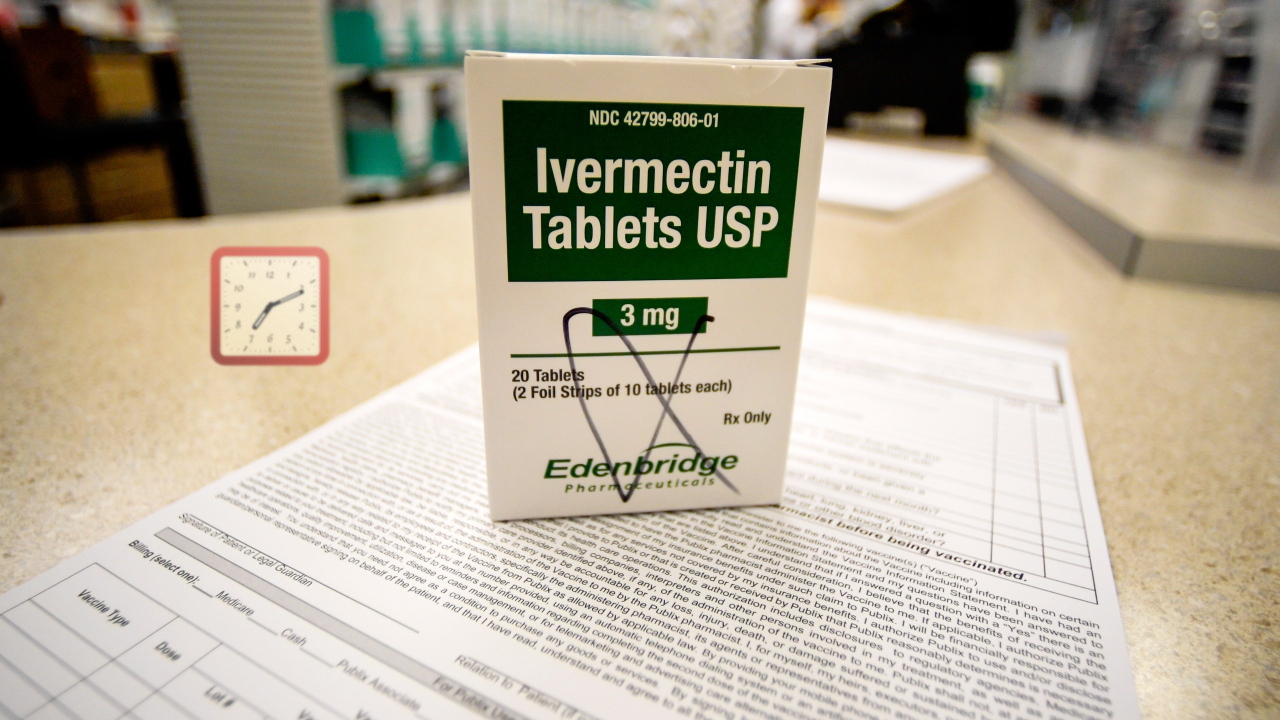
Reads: 7.11
